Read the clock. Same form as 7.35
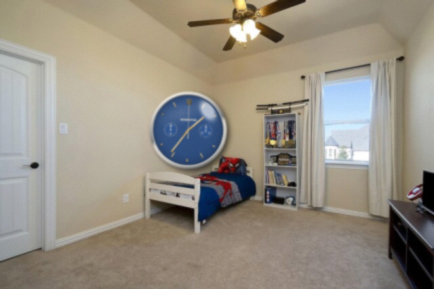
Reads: 1.36
